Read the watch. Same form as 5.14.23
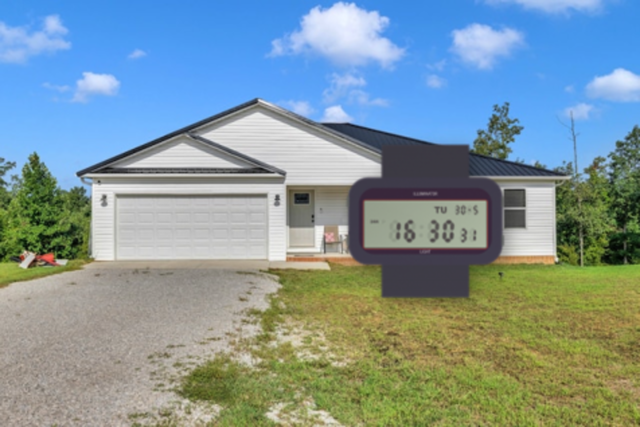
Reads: 16.30.31
